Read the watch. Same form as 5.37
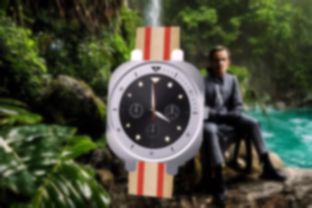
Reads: 3.59
